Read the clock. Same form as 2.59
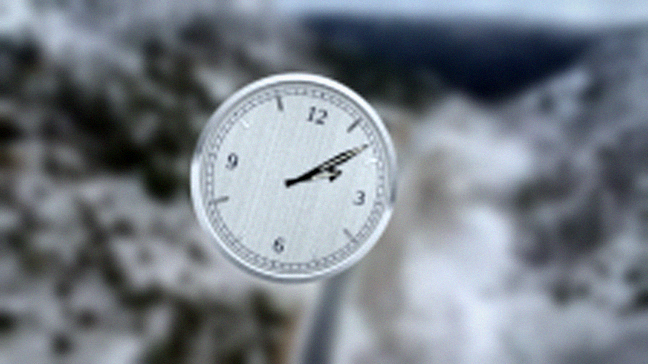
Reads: 2.08
